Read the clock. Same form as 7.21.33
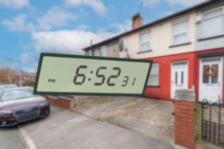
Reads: 6.52.31
